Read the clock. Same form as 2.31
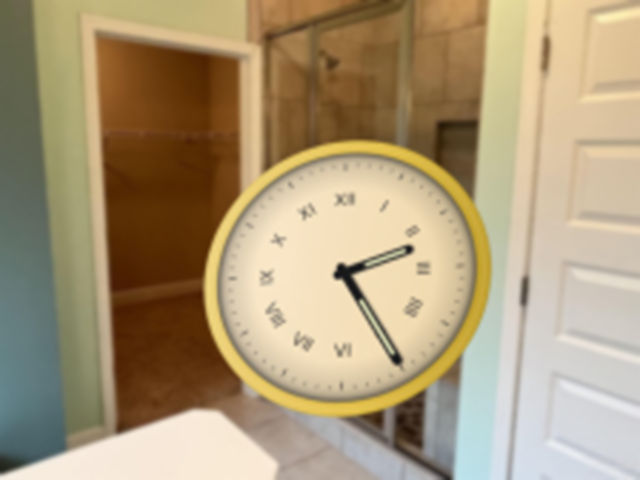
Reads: 2.25
